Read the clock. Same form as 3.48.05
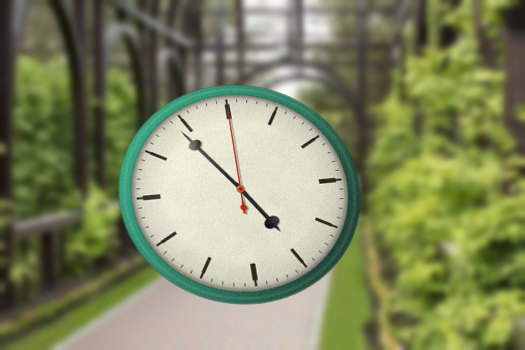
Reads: 4.54.00
